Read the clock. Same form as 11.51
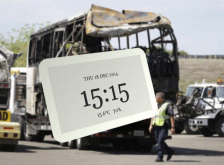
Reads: 15.15
